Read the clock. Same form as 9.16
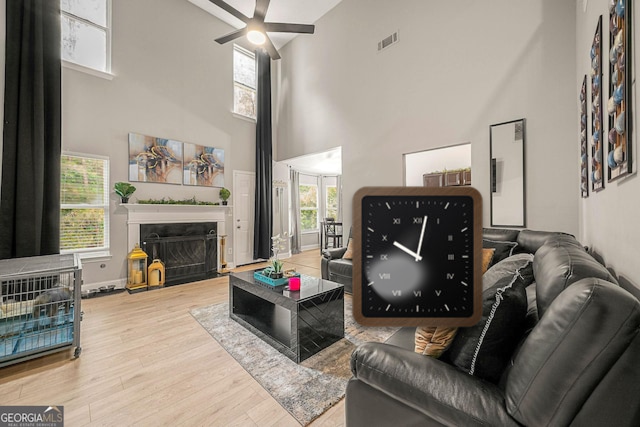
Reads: 10.02
